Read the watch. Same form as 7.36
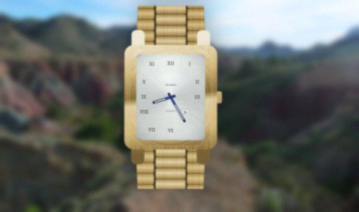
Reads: 8.25
